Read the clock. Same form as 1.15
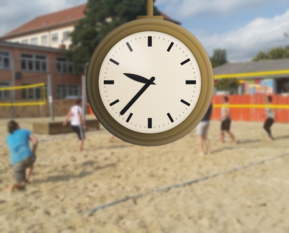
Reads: 9.37
